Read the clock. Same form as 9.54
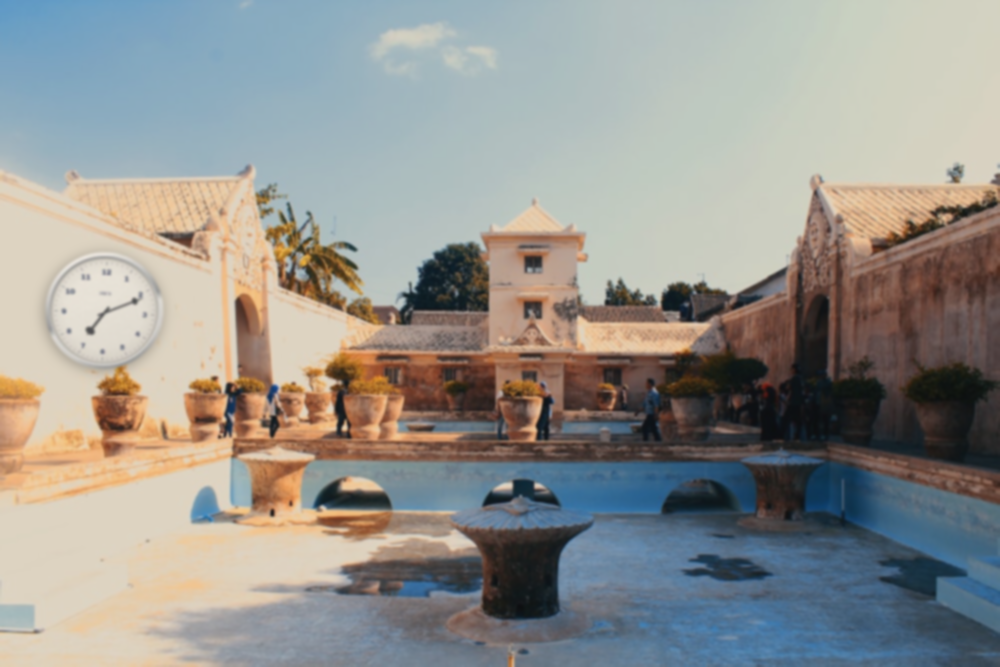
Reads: 7.11
